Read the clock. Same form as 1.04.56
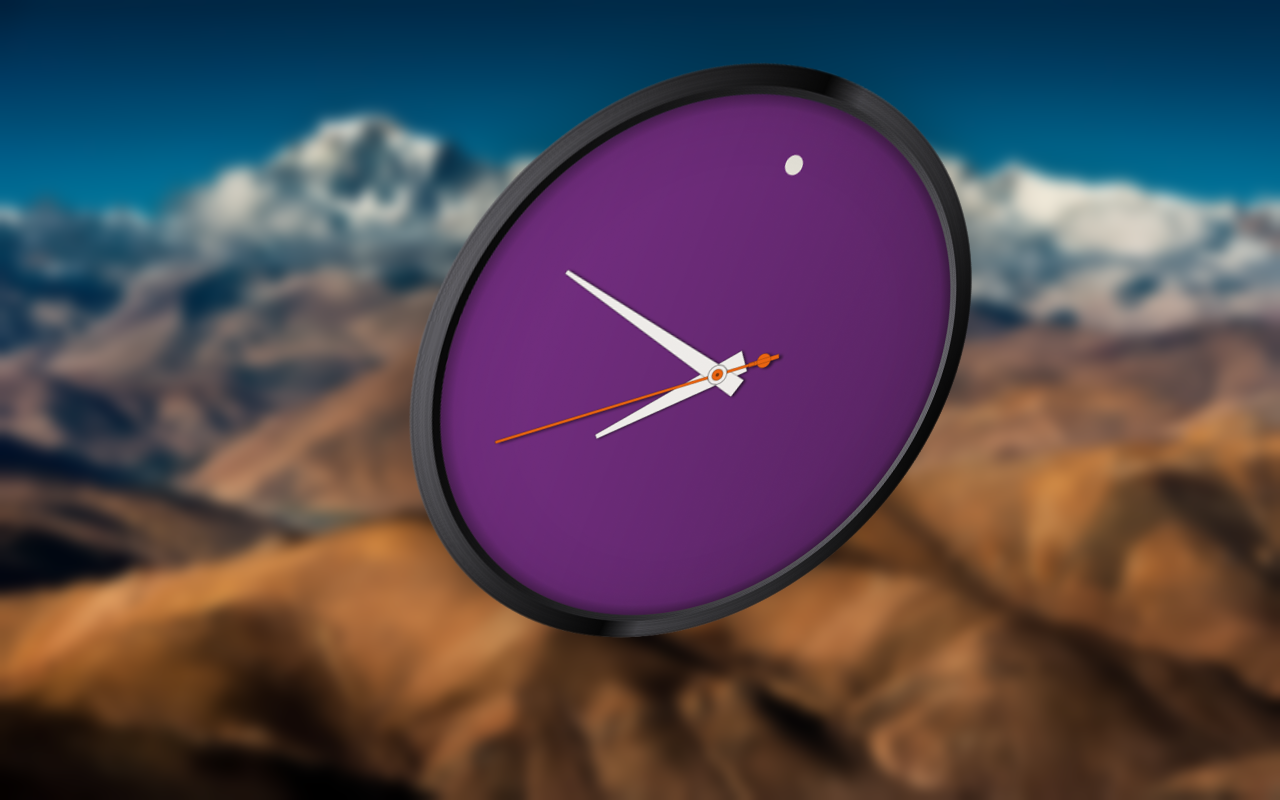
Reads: 7.48.41
